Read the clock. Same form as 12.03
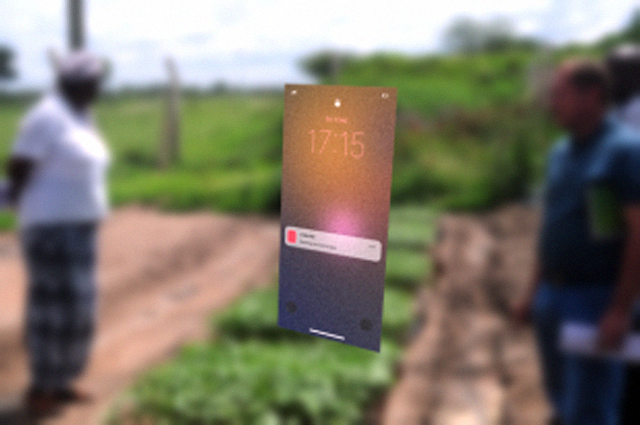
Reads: 17.15
